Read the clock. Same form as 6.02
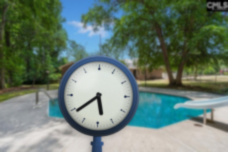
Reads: 5.39
